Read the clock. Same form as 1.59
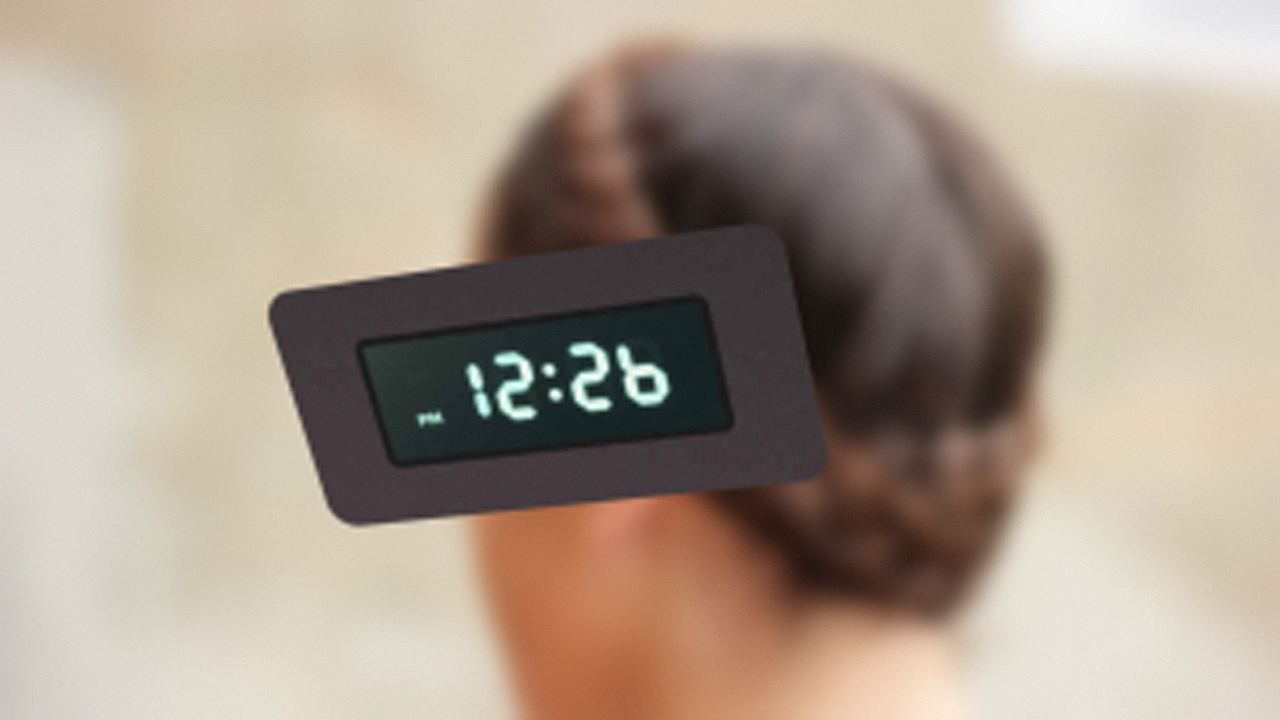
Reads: 12.26
